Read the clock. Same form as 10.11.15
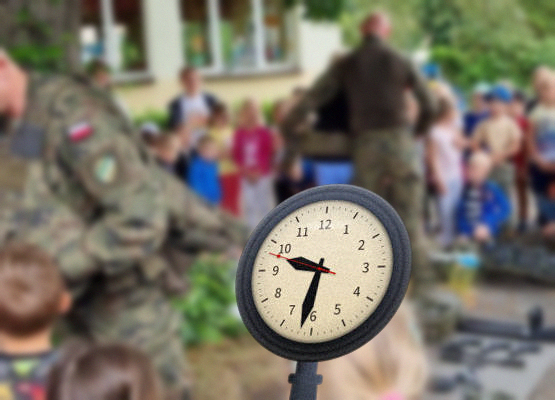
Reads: 9.31.48
